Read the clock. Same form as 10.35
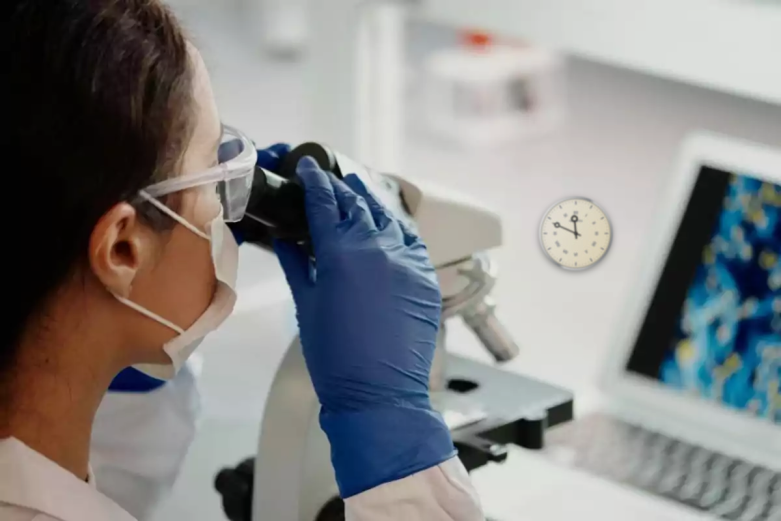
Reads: 11.49
